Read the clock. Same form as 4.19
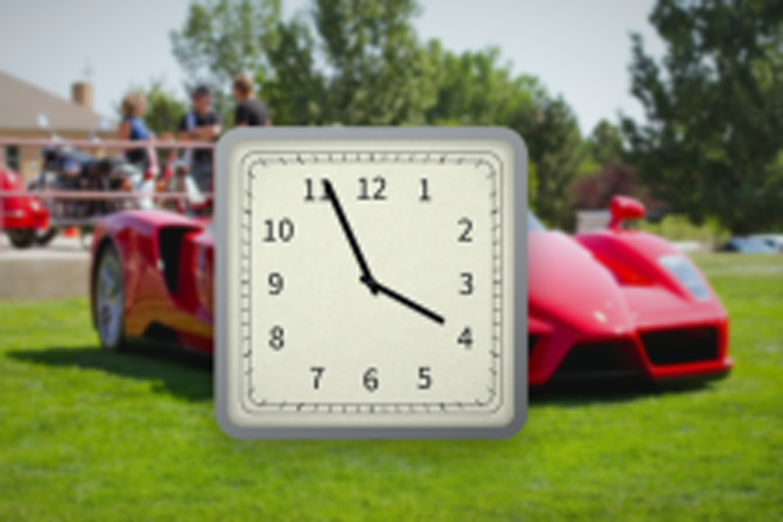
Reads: 3.56
